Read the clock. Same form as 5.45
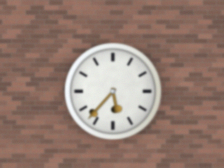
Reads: 5.37
